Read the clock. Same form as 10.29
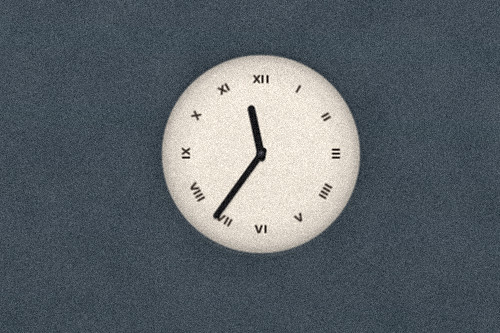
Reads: 11.36
